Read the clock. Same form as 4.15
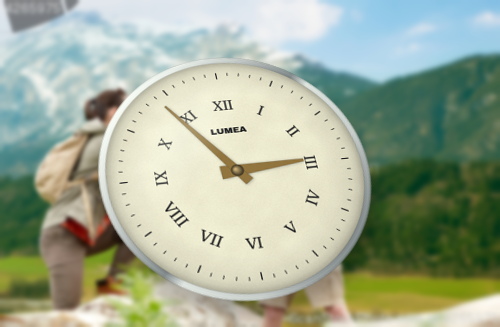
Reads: 2.54
